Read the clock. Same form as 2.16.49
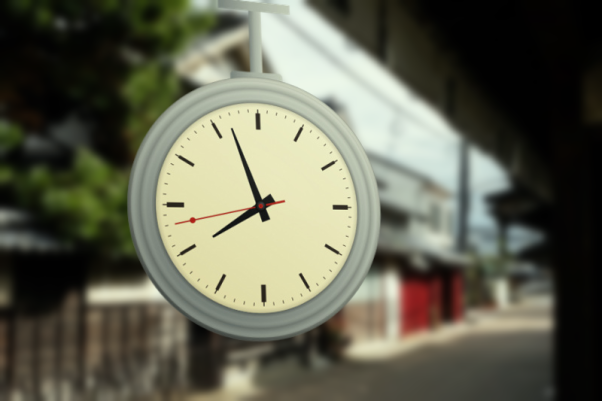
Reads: 7.56.43
